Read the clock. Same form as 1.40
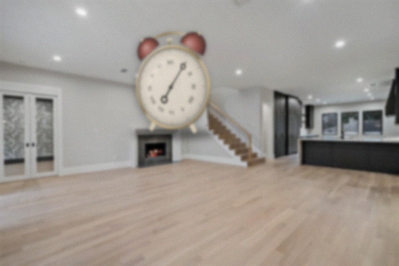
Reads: 7.06
